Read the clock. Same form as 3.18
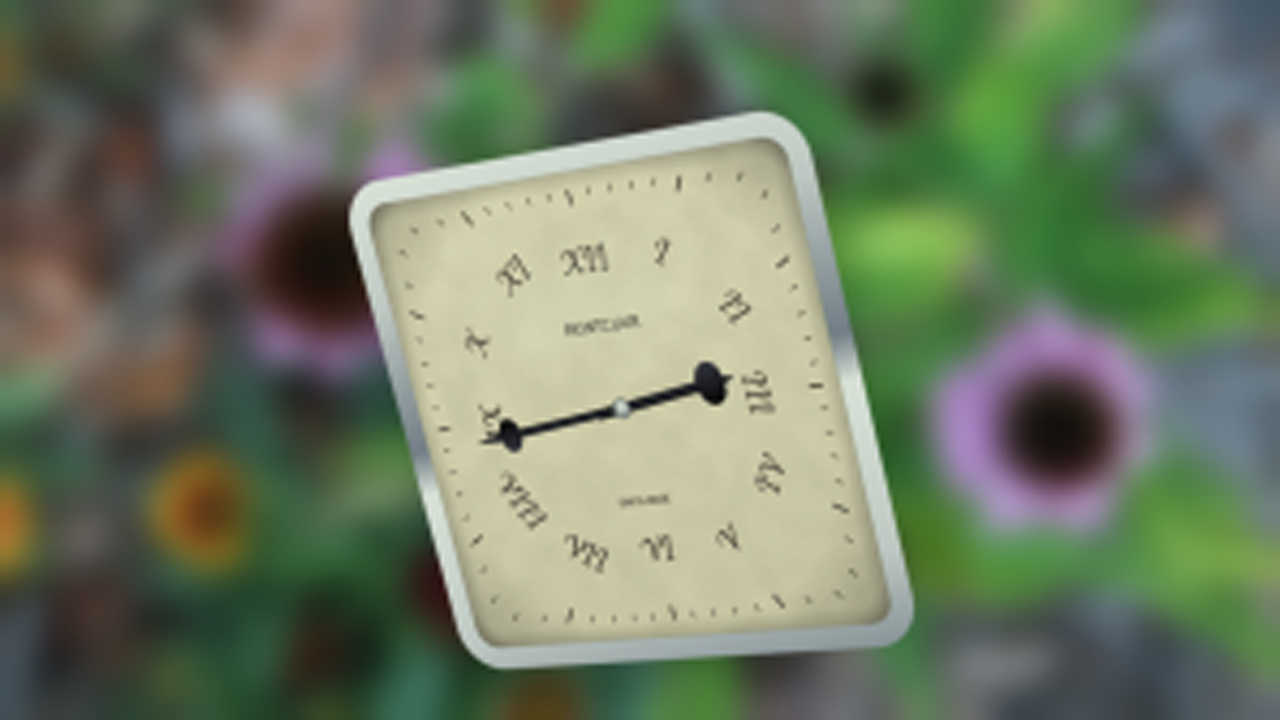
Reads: 2.44
